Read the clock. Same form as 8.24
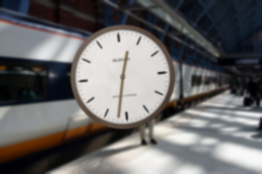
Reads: 12.32
